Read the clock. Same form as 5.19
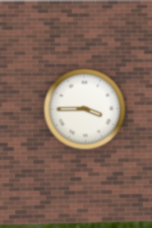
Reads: 3.45
